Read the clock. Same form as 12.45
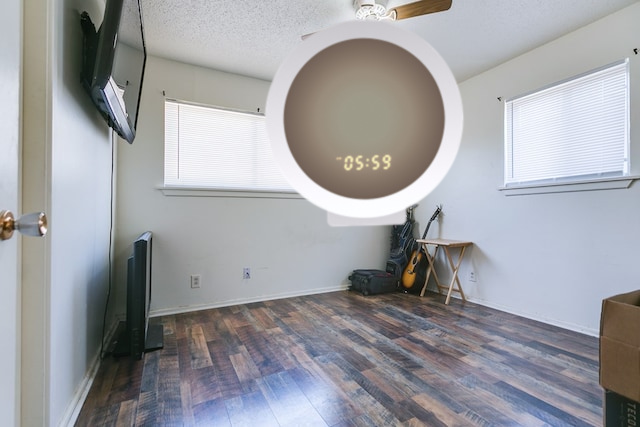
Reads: 5.59
